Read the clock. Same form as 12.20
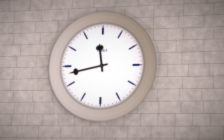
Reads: 11.43
